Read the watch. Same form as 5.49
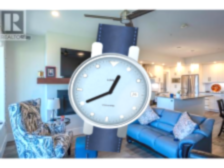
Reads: 12.40
